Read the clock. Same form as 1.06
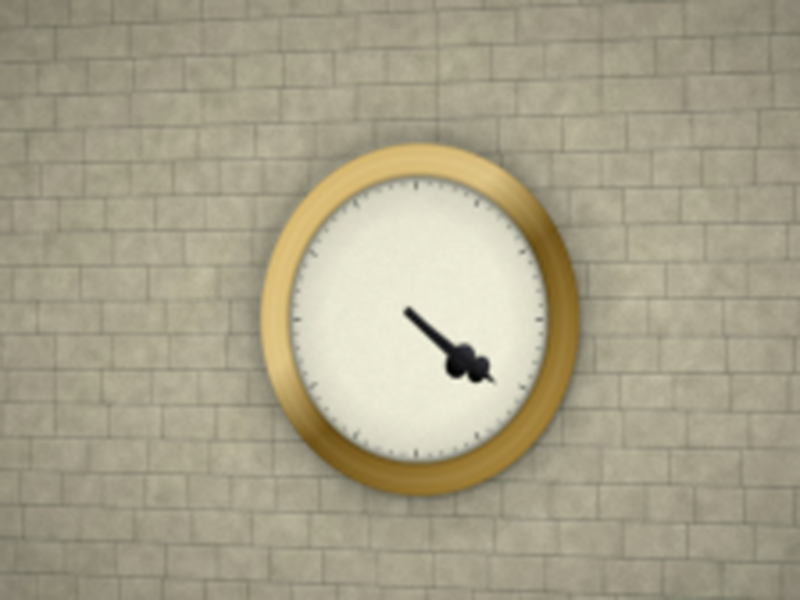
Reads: 4.21
